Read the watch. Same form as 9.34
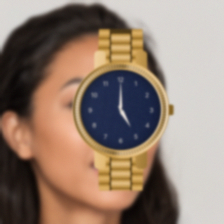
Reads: 5.00
